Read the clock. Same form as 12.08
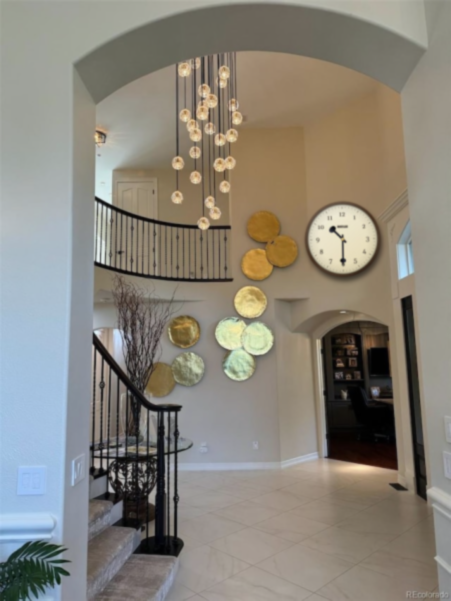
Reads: 10.30
